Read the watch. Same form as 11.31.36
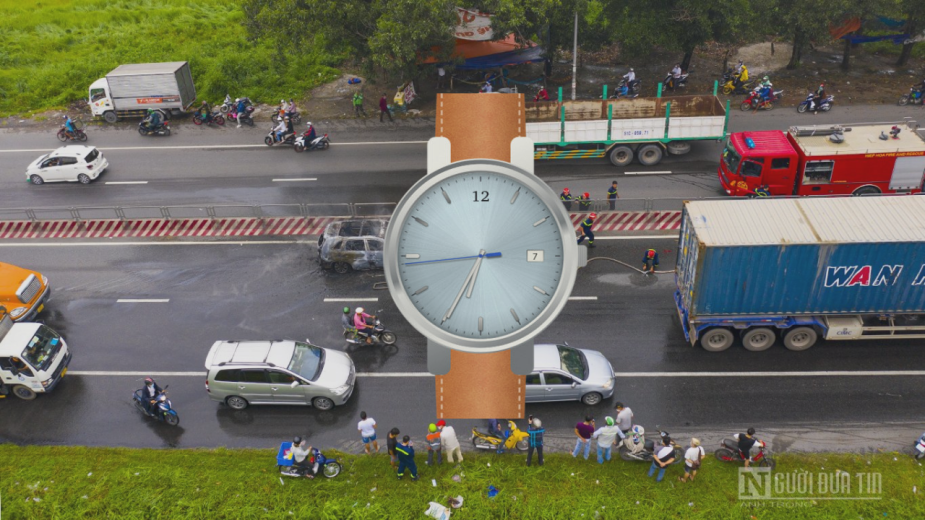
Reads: 6.34.44
